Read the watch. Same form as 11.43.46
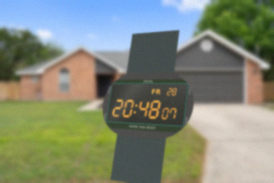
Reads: 20.48.07
